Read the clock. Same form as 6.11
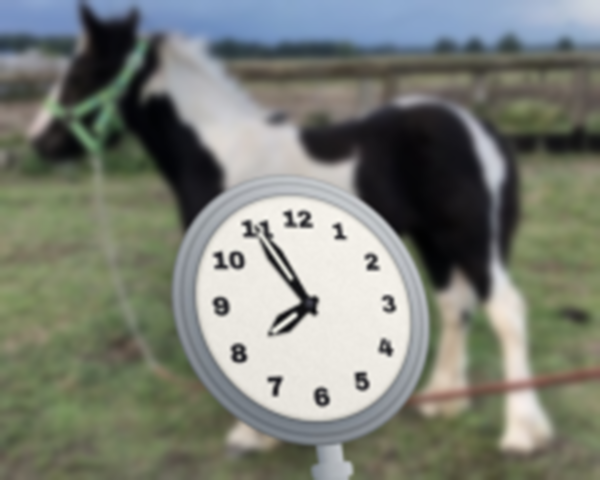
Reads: 7.55
